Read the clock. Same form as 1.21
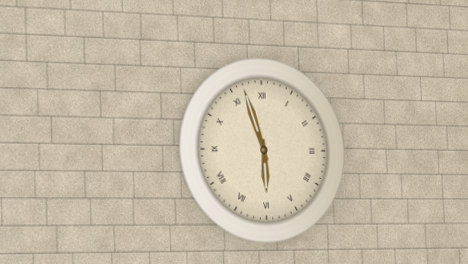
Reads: 5.57
